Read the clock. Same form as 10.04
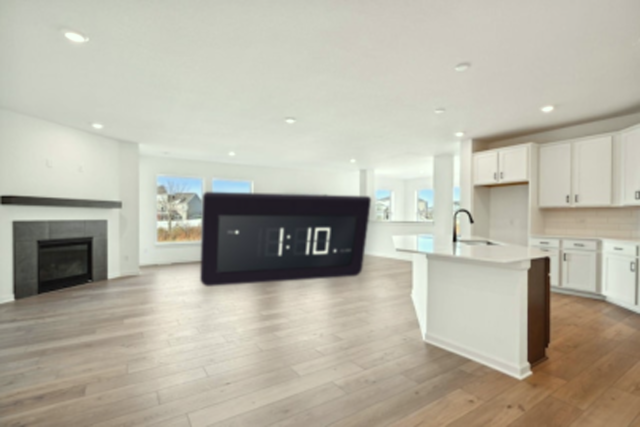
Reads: 1.10
